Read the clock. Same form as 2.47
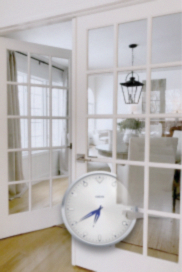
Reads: 6.40
